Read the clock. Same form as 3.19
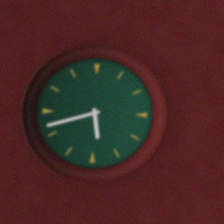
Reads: 5.42
